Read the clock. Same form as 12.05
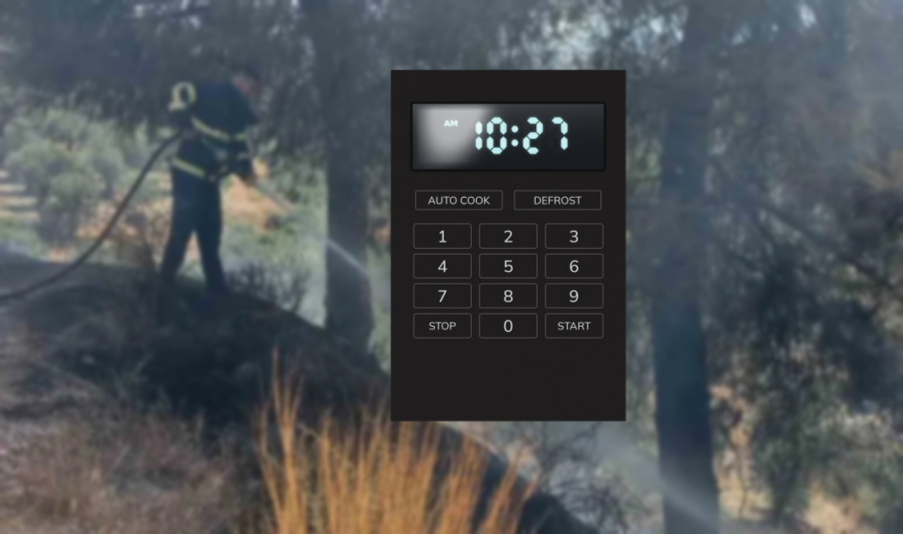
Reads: 10.27
